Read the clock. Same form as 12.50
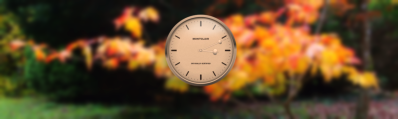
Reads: 3.11
